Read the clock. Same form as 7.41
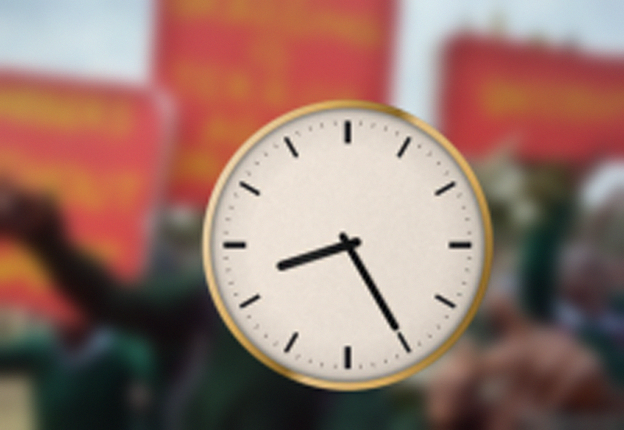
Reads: 8.25
